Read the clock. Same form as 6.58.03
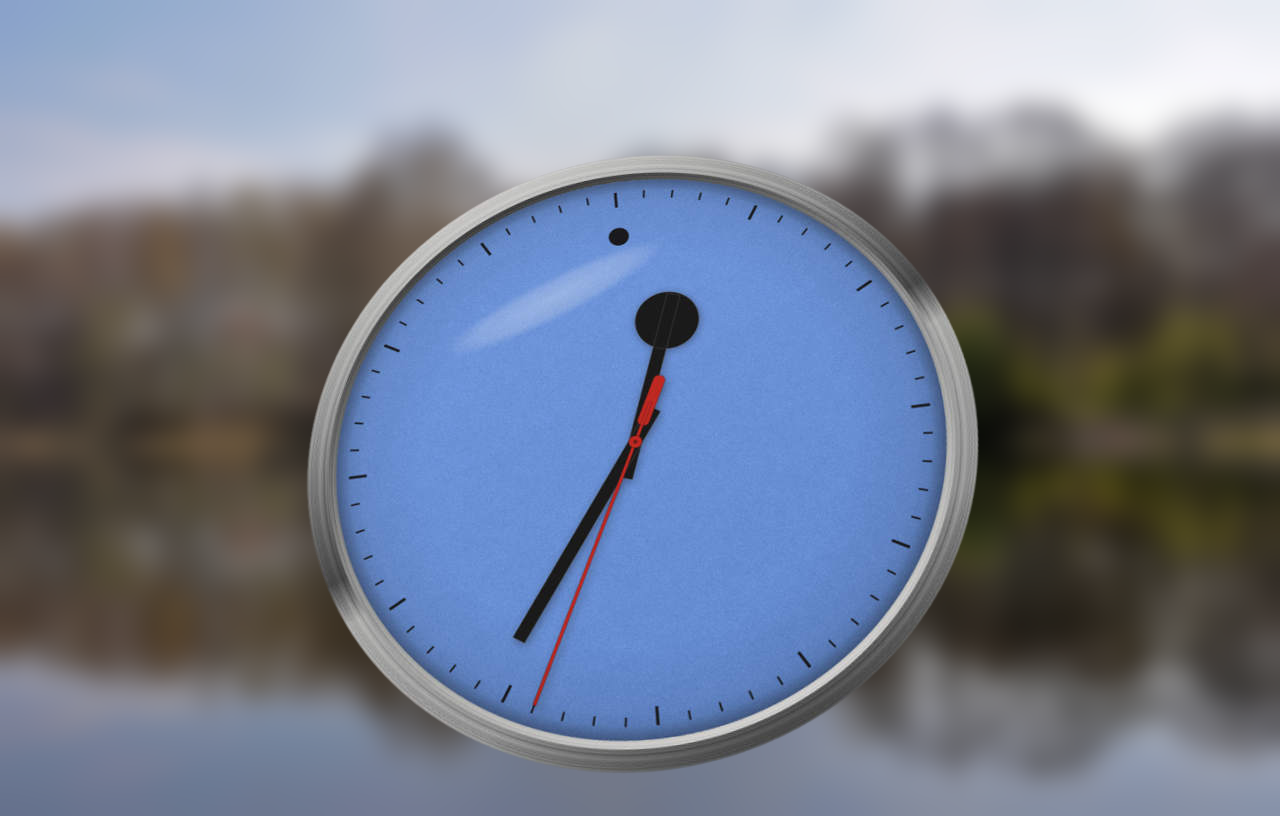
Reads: 12.35.34
